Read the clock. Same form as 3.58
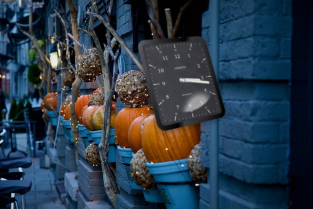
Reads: 3.17
